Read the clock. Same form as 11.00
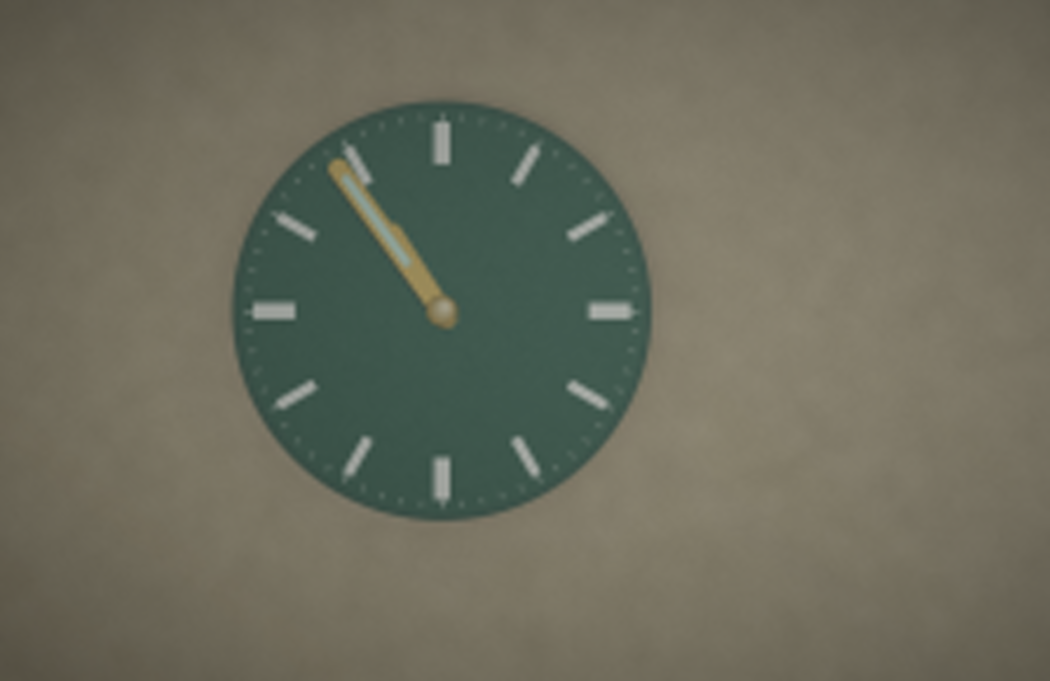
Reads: 10.54
